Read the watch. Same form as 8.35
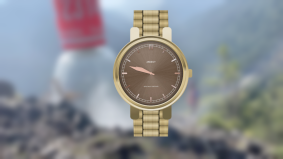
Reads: 9.48
